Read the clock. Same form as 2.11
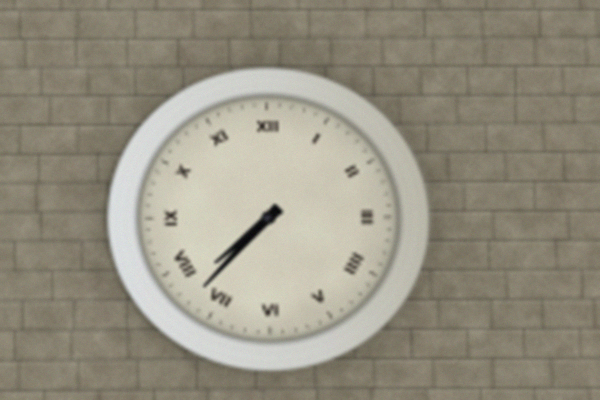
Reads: 7.37
